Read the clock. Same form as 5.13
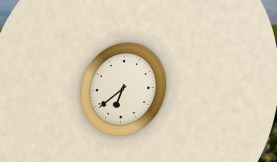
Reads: 6.39
